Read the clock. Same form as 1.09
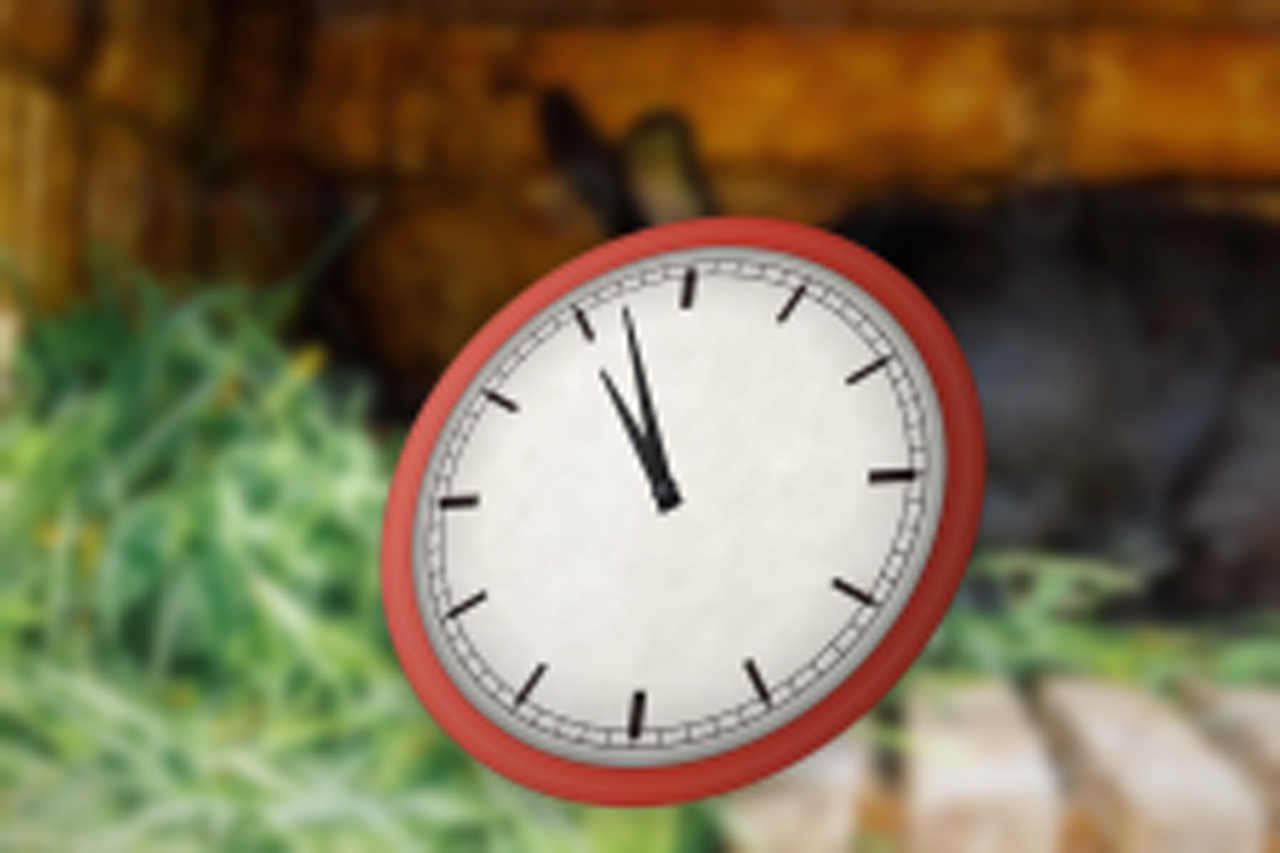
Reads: 10.57
